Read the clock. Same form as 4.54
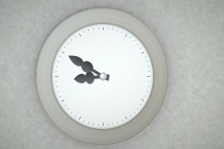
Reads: 8.50
